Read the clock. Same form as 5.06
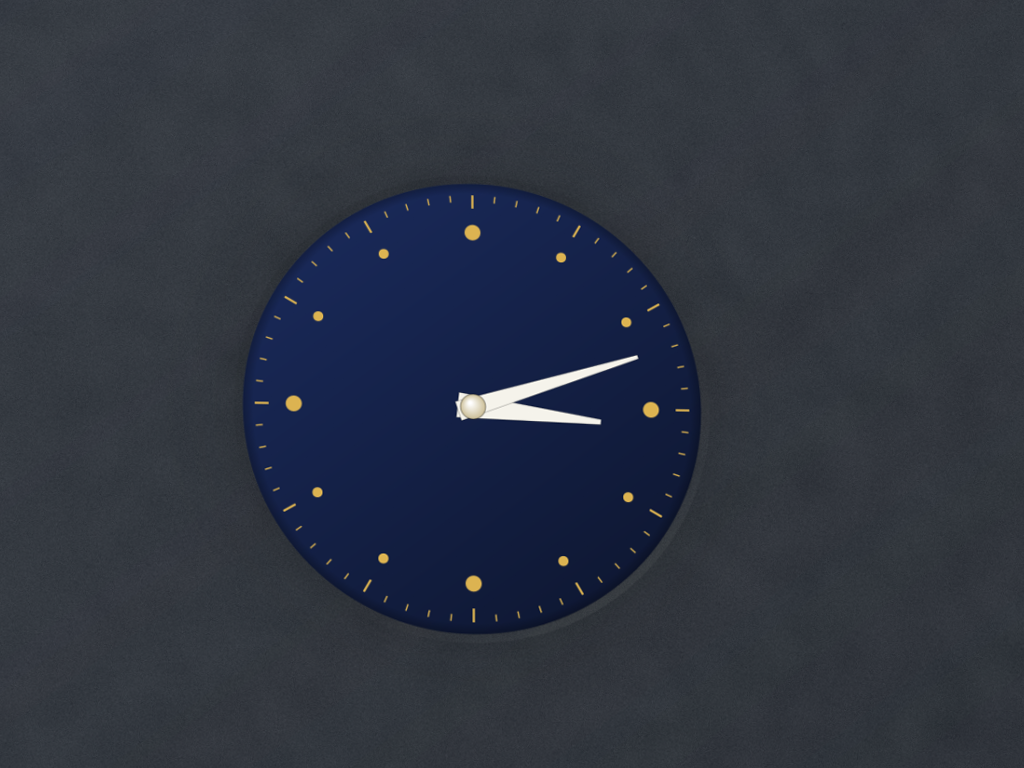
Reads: 3.12
